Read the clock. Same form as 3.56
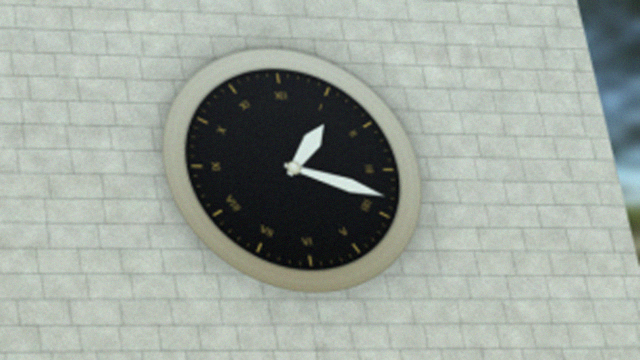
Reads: 1.18
